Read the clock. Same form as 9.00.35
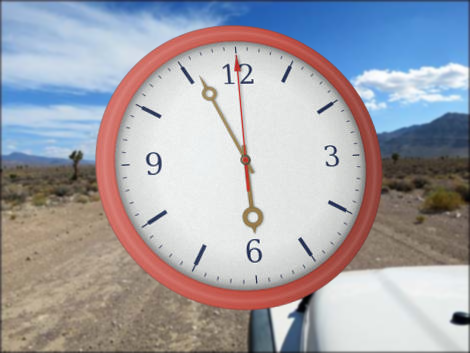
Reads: 5.56.00
